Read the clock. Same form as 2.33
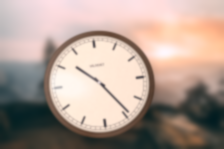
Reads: 10.24
